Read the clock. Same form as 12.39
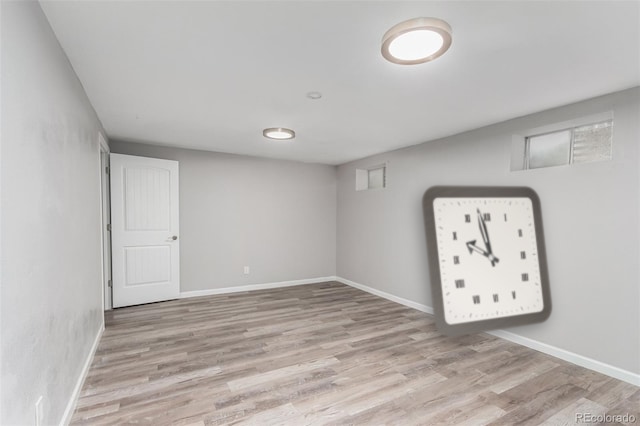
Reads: 9.58
